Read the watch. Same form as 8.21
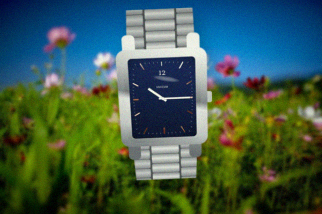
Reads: 10.15
